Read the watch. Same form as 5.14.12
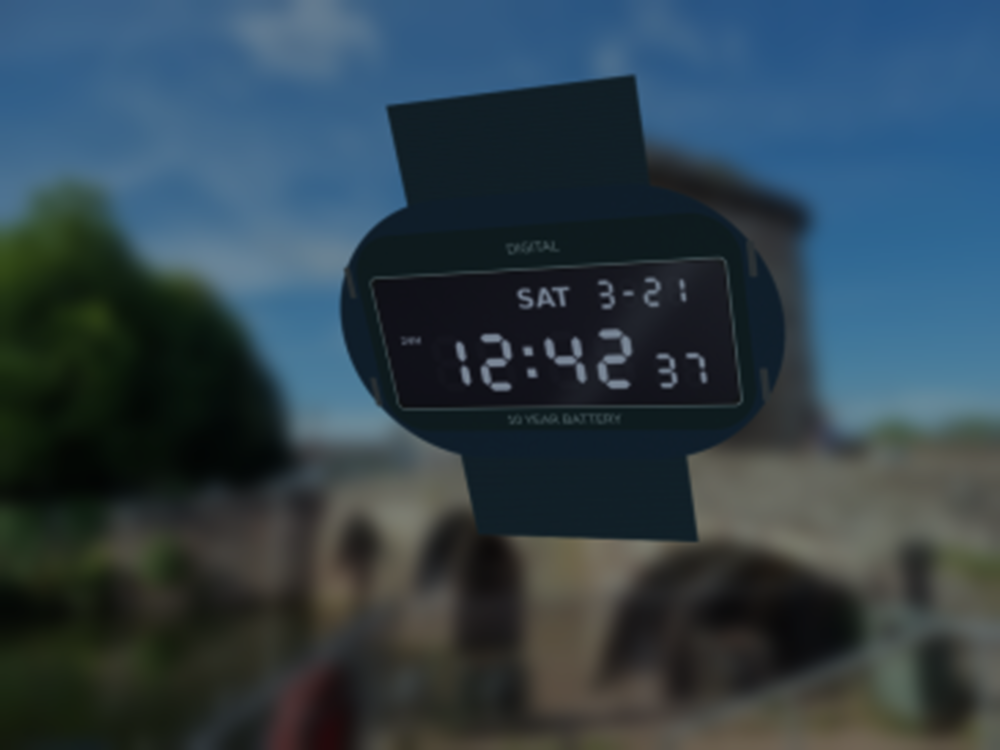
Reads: 12.42.37
